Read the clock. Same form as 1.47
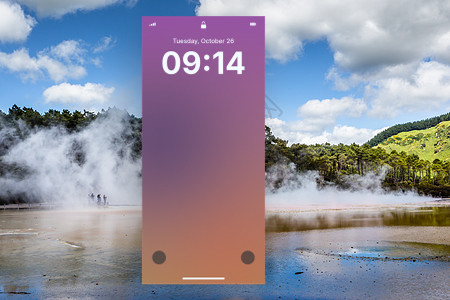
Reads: 9.14
